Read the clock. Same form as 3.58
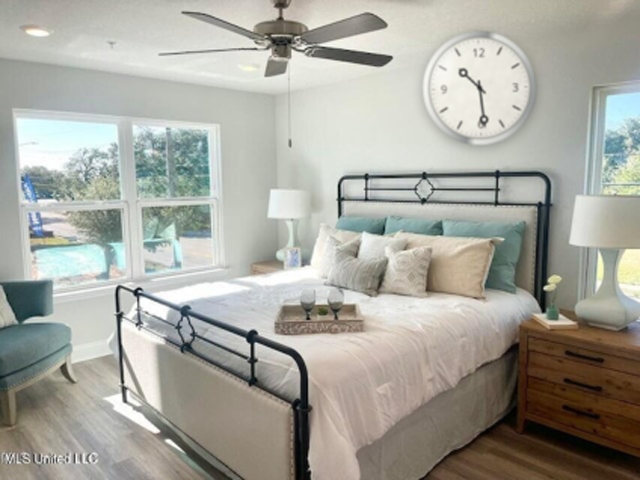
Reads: 10.29
